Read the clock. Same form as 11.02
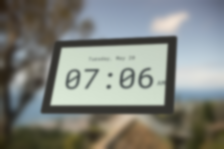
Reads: 7.06
